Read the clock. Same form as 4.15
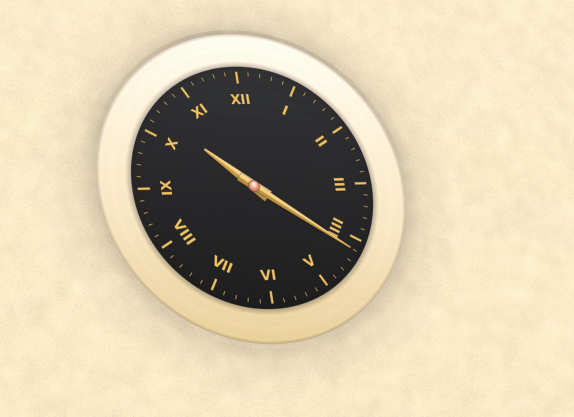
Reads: 10.21
